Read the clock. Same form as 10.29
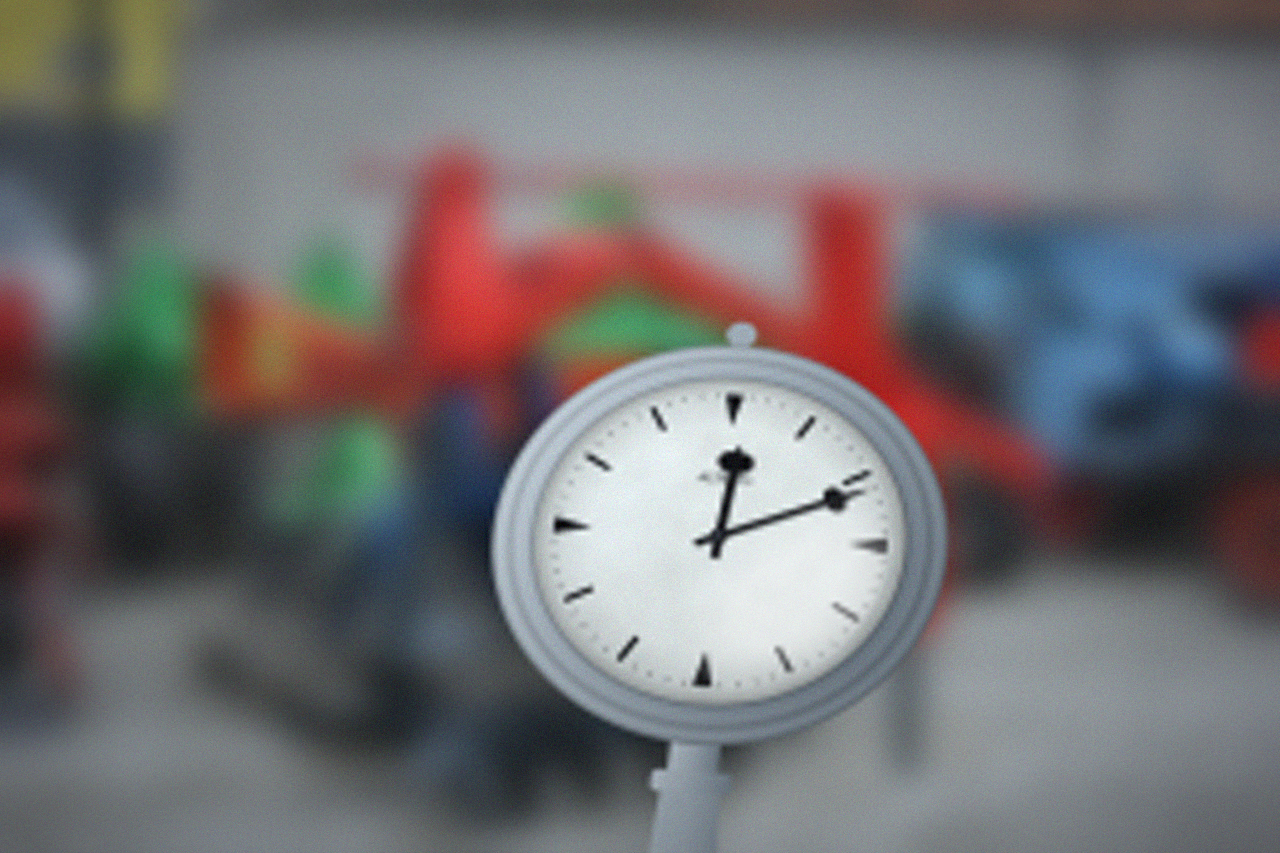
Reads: 12.11
